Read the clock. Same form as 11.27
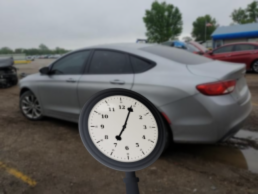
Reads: 7.04
